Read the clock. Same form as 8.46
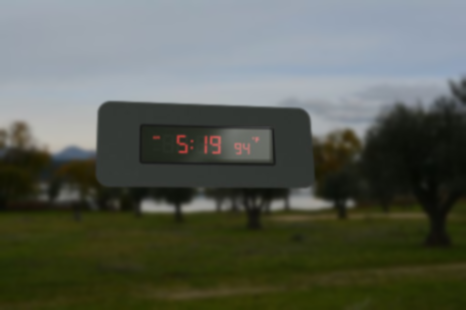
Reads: 5.19
